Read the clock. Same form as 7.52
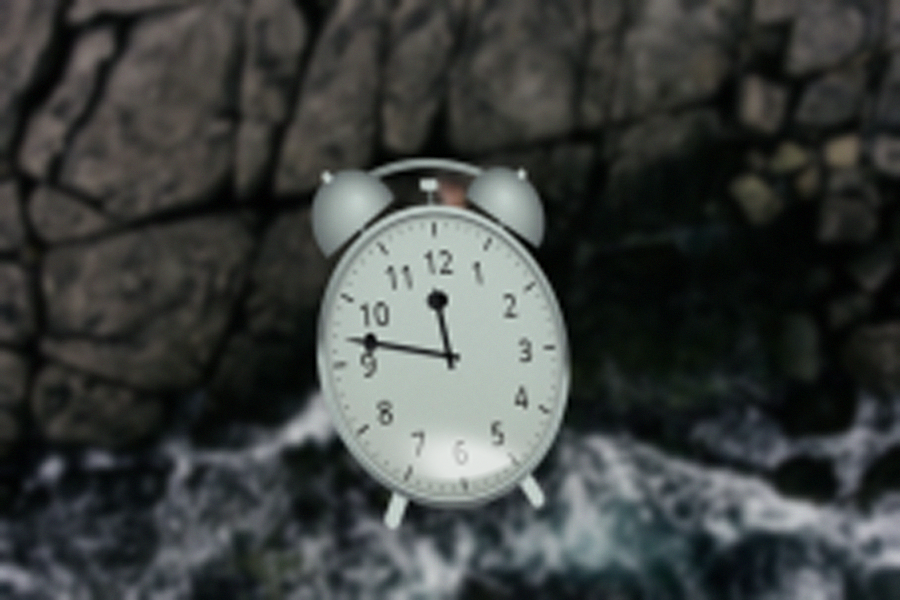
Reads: 11.47
